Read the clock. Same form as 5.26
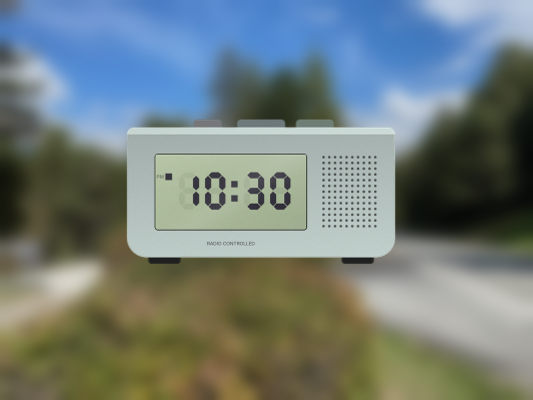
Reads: 10.30
